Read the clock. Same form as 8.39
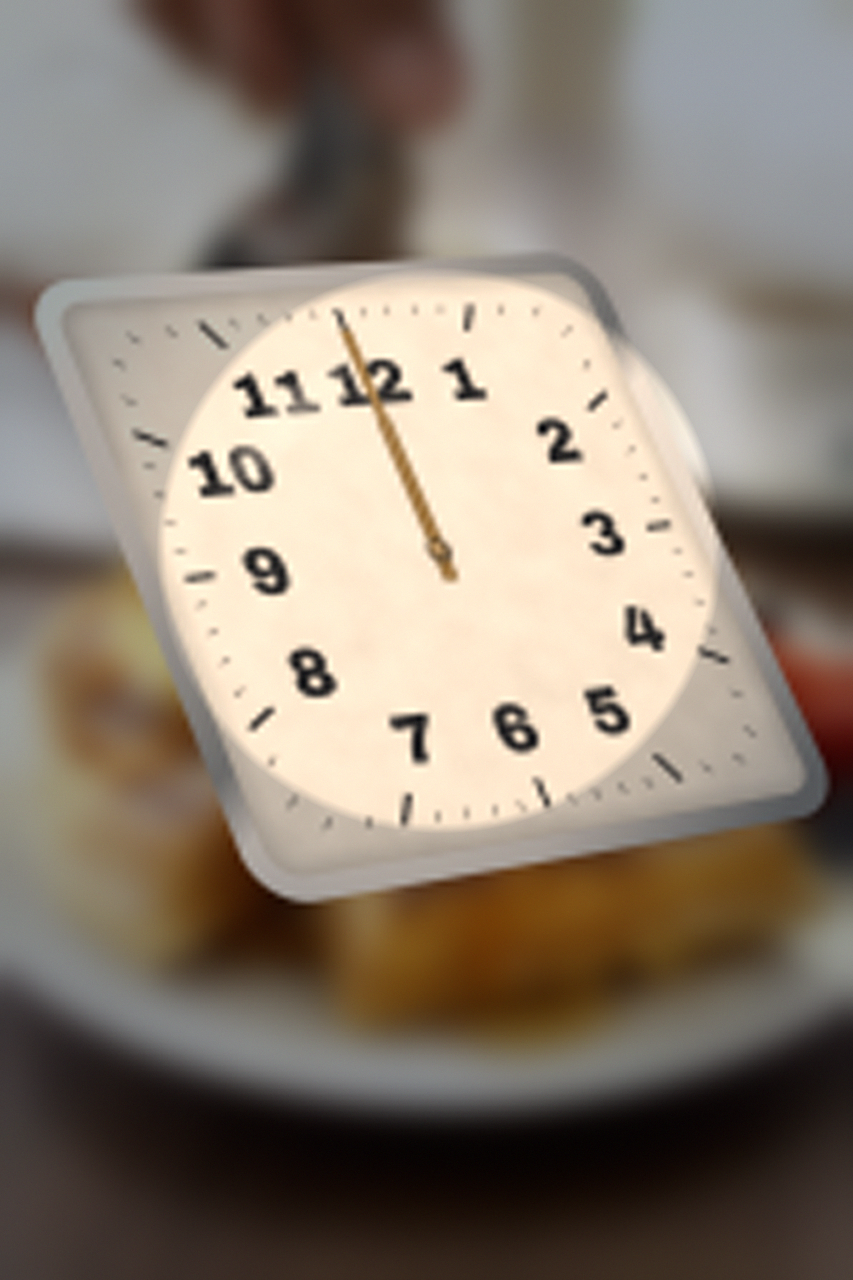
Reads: 12.00
